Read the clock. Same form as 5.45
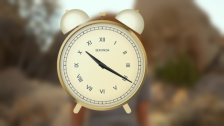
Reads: 10.20
